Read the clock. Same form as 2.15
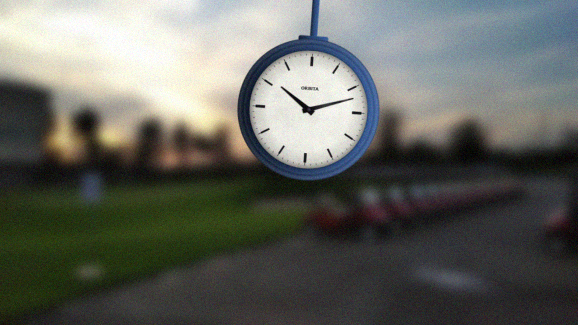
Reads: 10.12
